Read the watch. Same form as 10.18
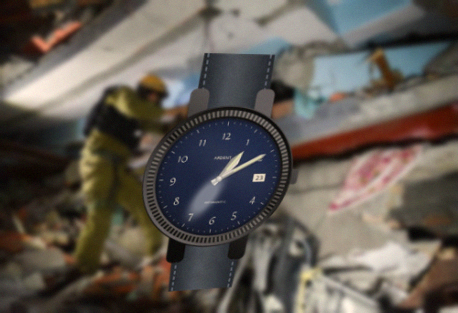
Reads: 1.10
